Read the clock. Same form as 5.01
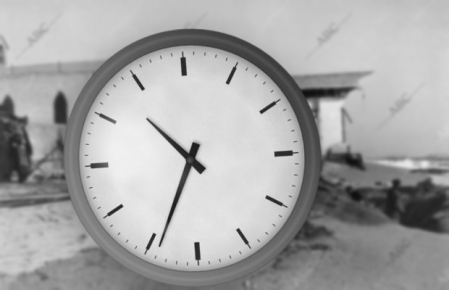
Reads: 10.34
